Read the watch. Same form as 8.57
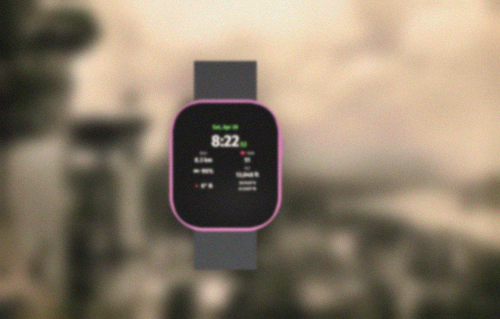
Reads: 8.22
